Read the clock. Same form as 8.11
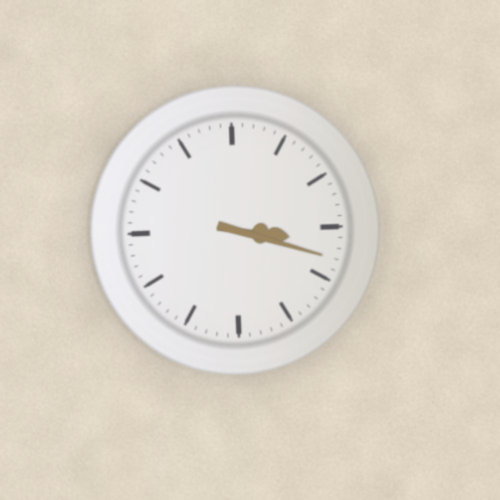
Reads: 3.18
